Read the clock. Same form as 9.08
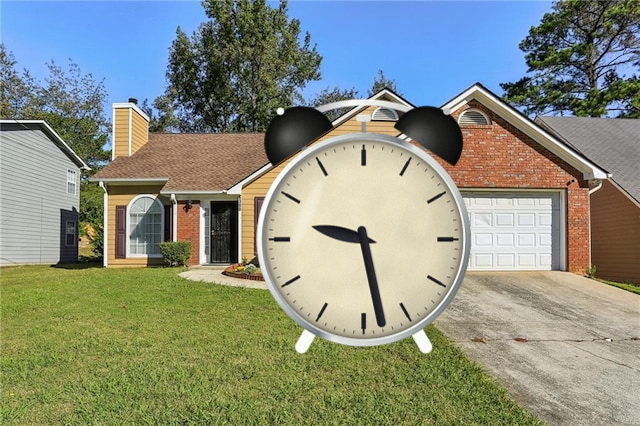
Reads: 9.28
